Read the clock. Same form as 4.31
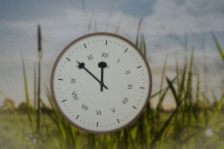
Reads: 11.51
